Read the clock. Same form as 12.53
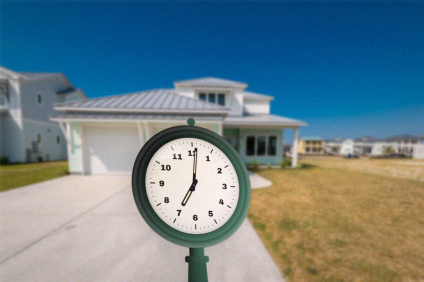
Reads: 7.01
